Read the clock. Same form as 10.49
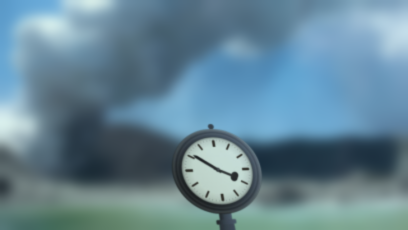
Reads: 3.51
